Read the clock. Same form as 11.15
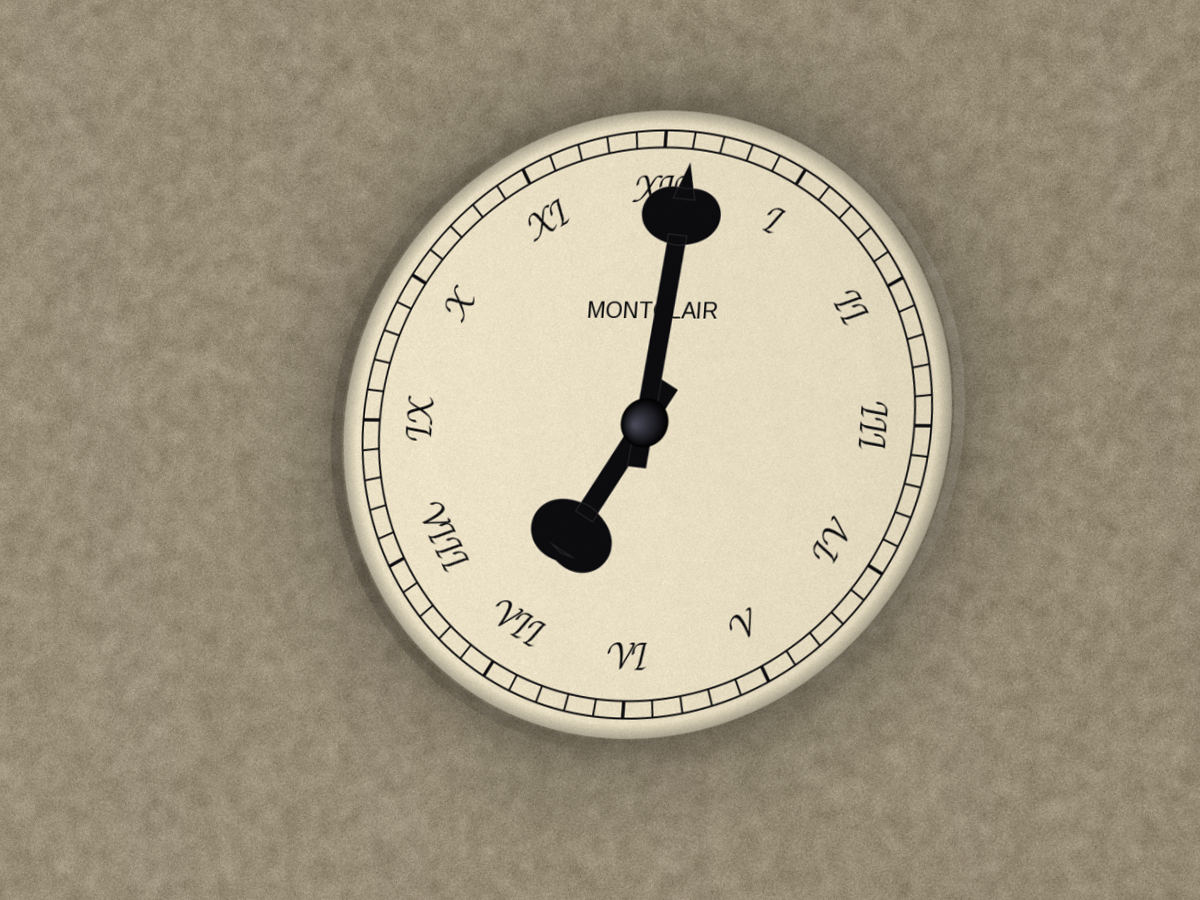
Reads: 7.01
